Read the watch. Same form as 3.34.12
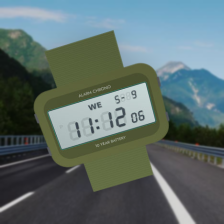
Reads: 11.12.06
